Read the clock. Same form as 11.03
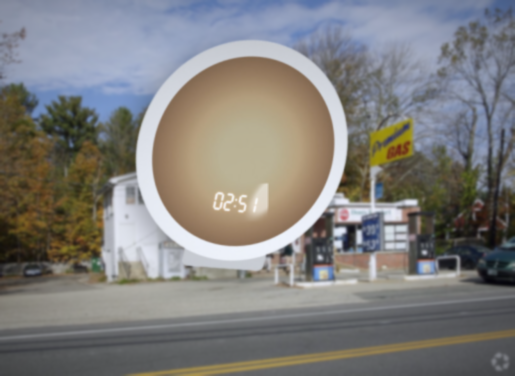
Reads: 2.51
